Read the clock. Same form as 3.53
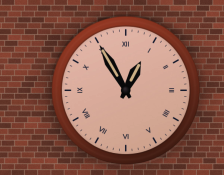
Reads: 12.55
